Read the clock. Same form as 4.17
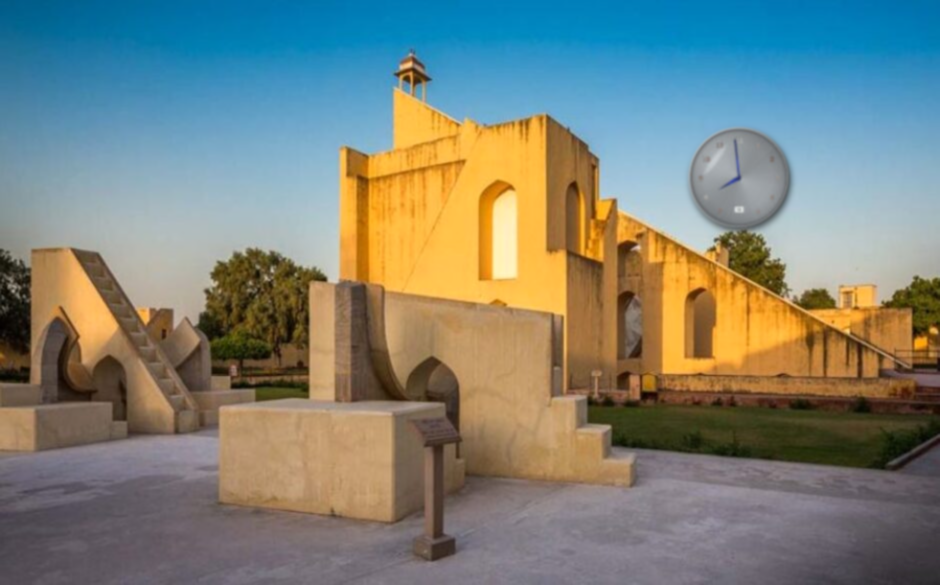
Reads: 7.59
